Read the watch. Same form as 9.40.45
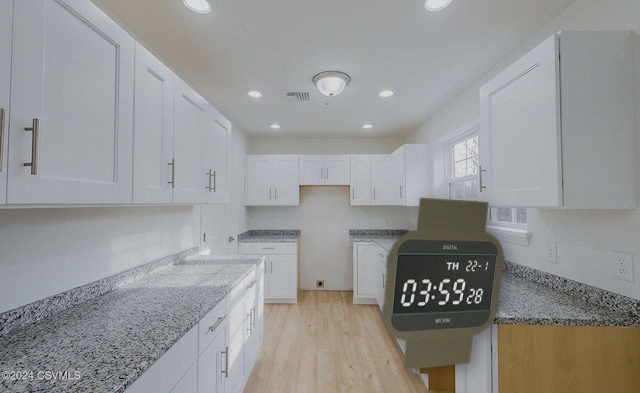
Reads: 3.59.28
